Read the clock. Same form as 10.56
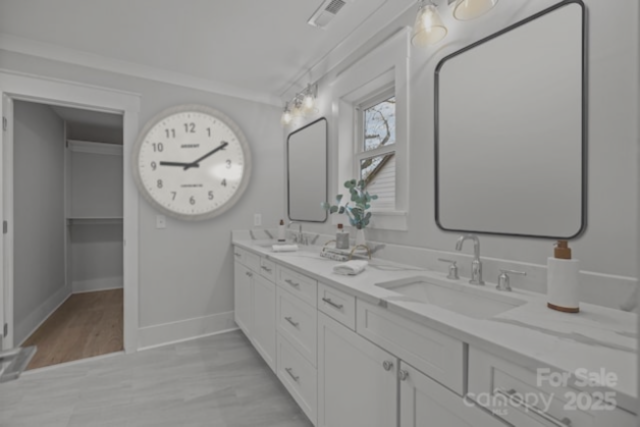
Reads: 9.10
